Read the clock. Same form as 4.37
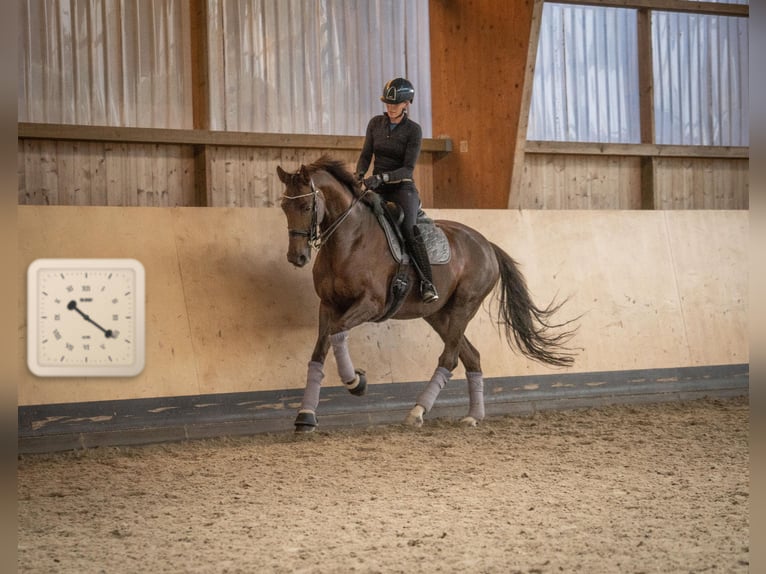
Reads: 10.21
